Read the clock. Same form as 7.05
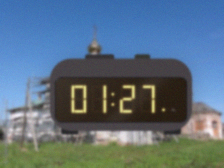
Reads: 1.27
